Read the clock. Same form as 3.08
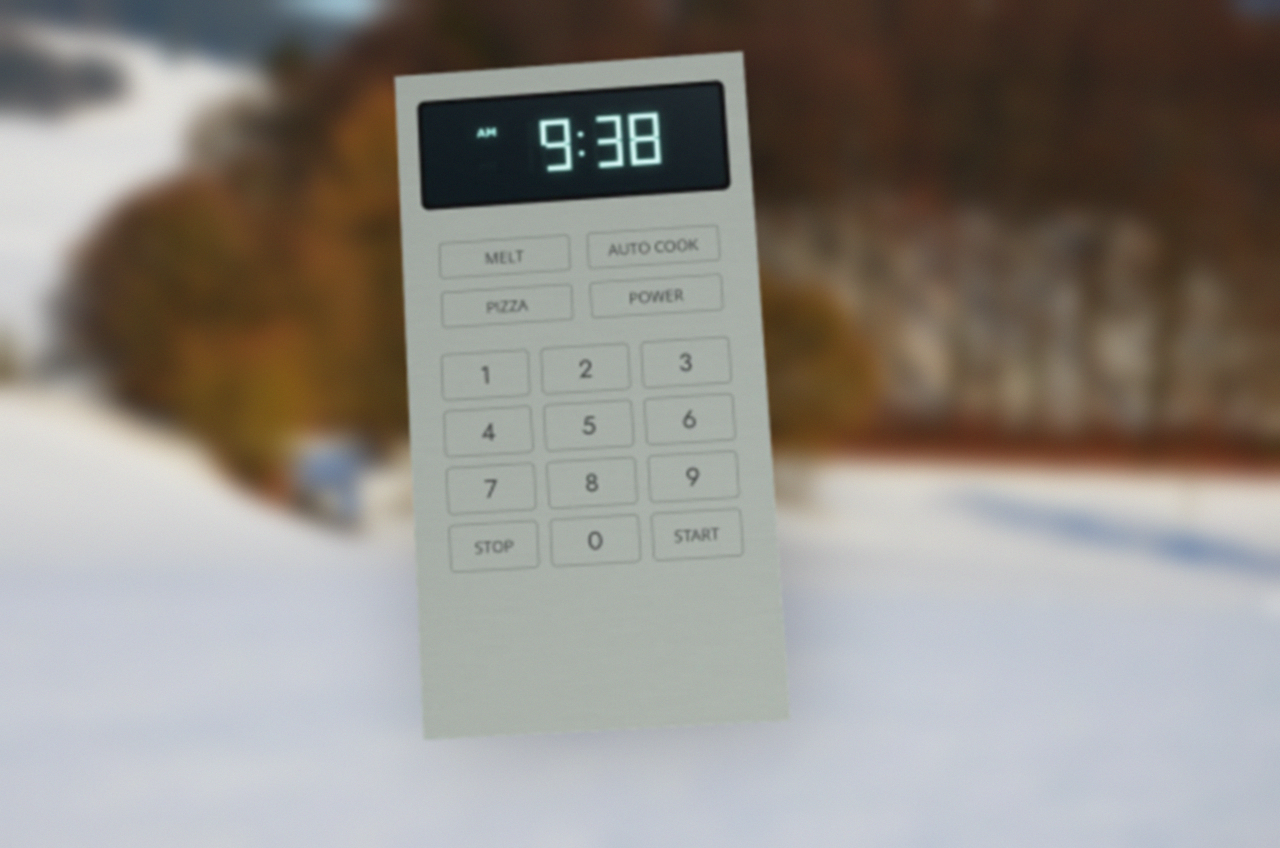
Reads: 9.38
